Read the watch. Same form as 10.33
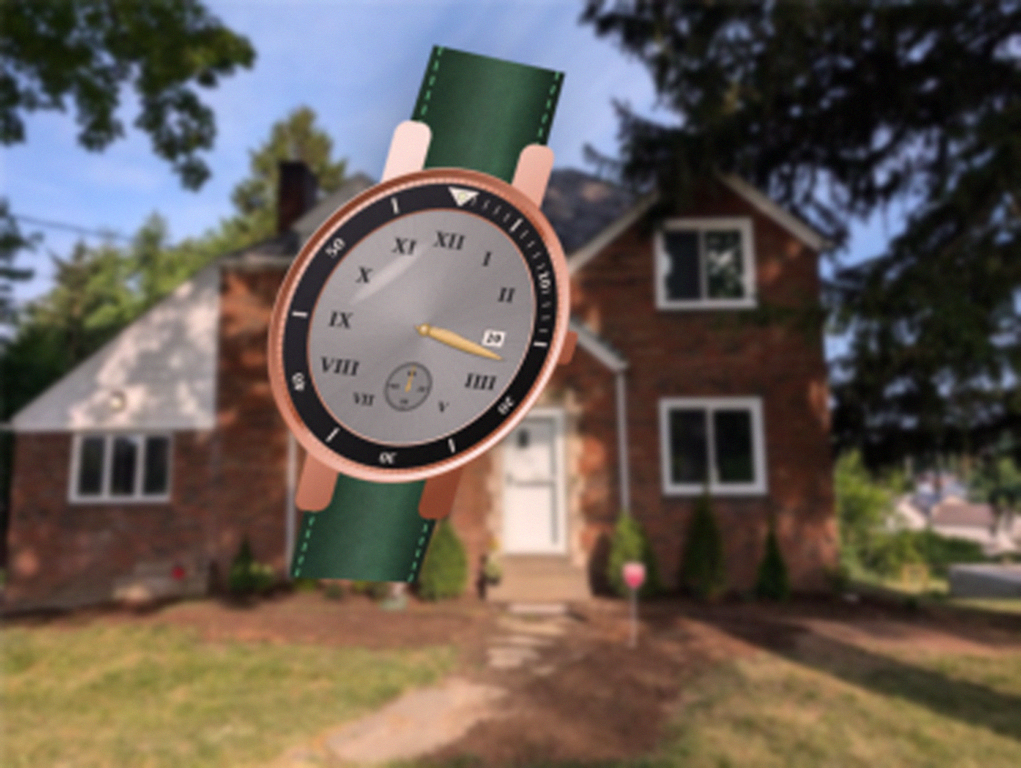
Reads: 3.17
